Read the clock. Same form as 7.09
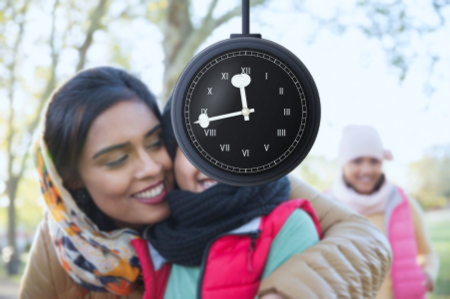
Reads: 11.43
